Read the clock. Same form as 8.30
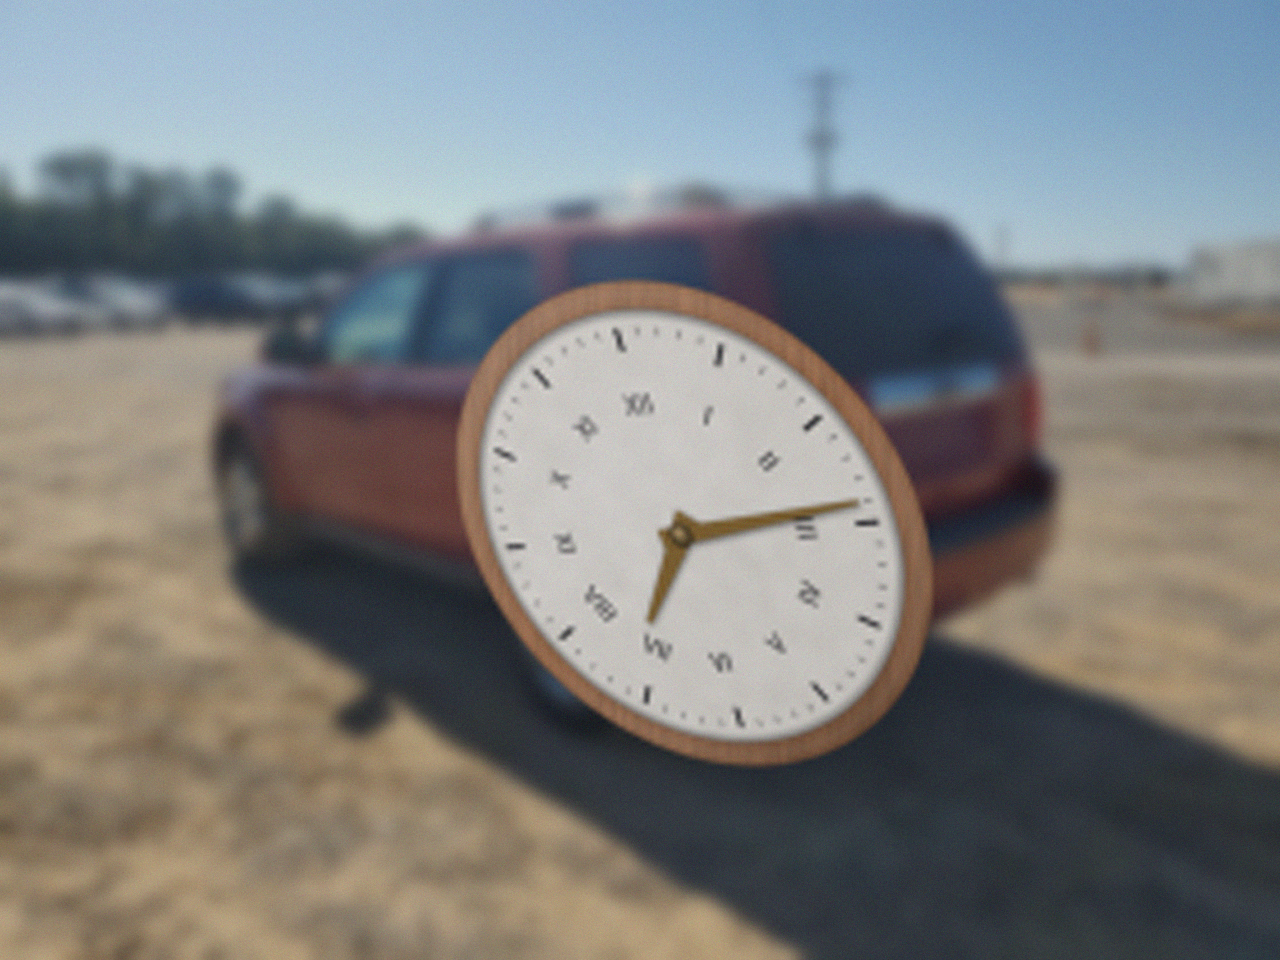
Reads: 7.14
